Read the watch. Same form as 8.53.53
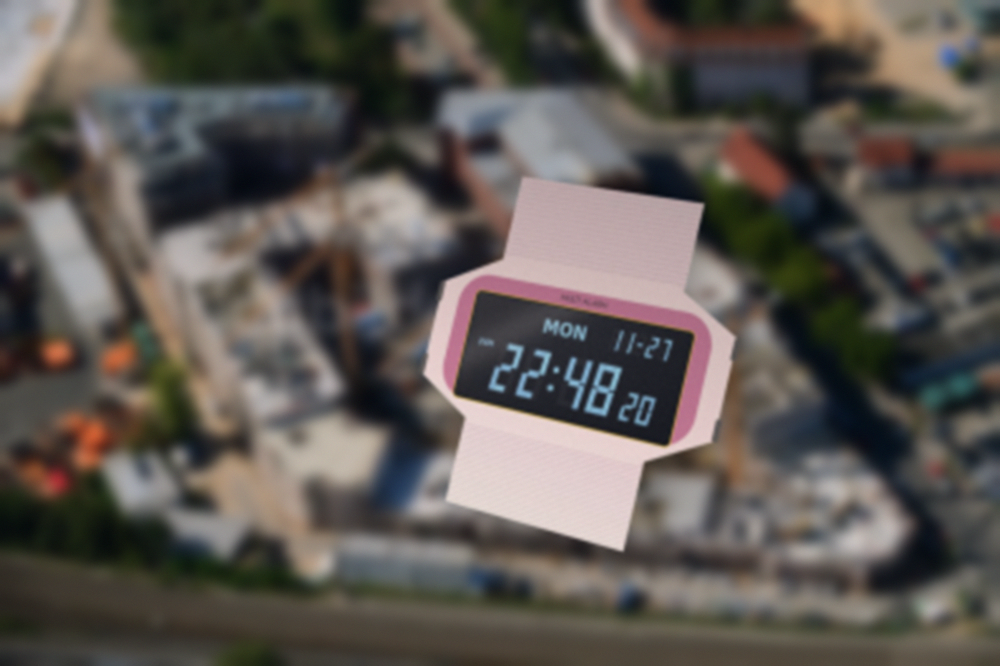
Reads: 22.48.20
